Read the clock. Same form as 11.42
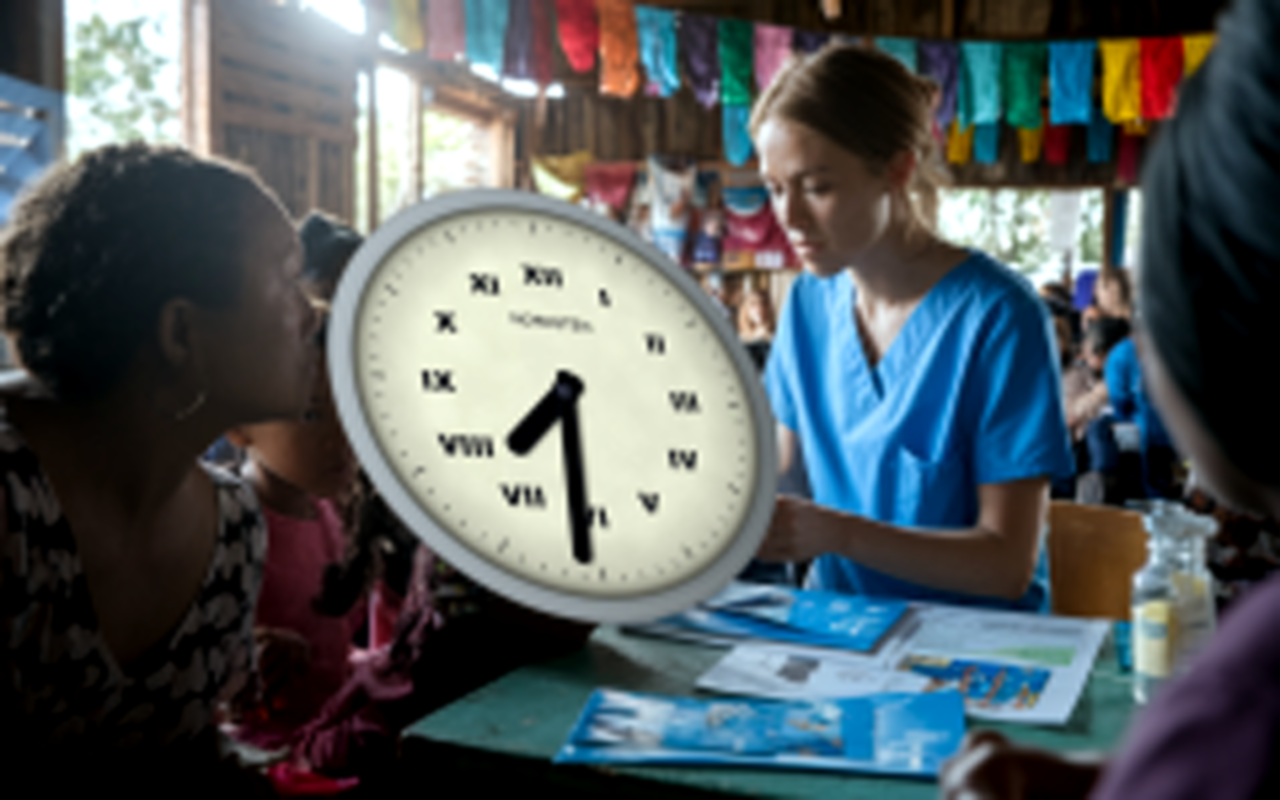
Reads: 7.31
